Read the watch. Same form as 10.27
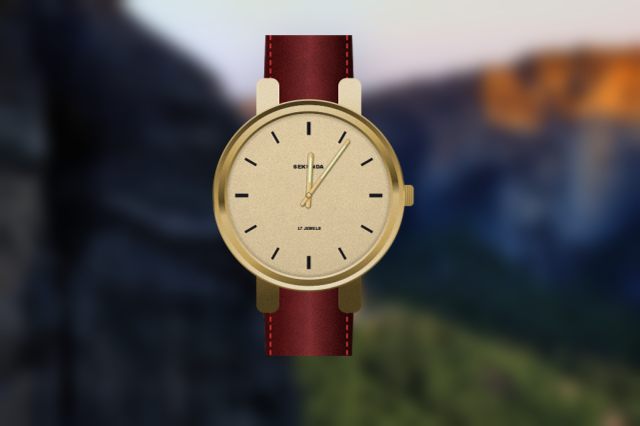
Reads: 12.06
